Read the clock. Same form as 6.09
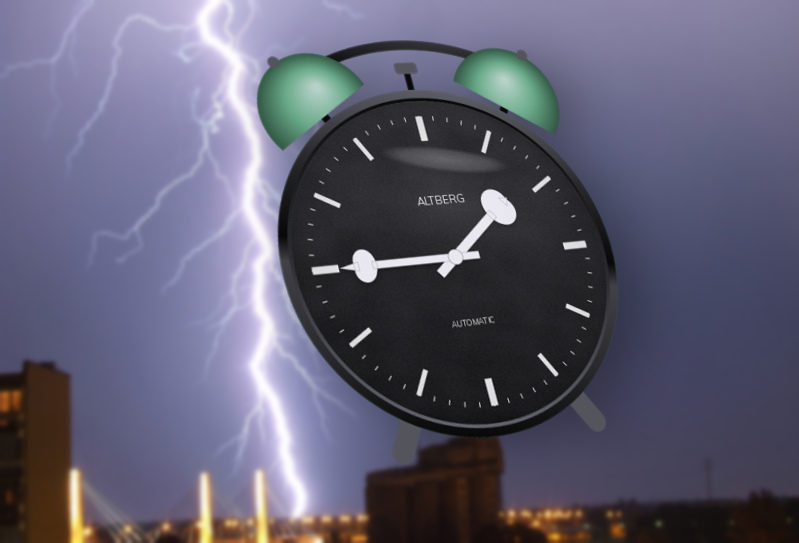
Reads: 1.45
